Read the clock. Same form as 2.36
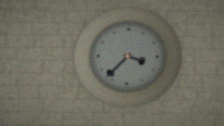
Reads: 3.37
